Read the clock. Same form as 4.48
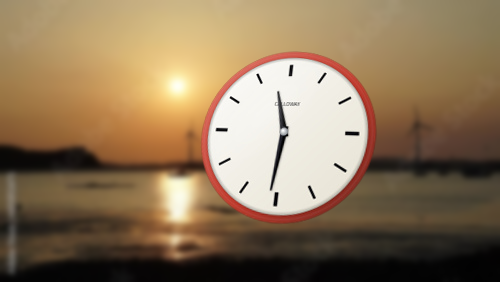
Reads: 11.31
